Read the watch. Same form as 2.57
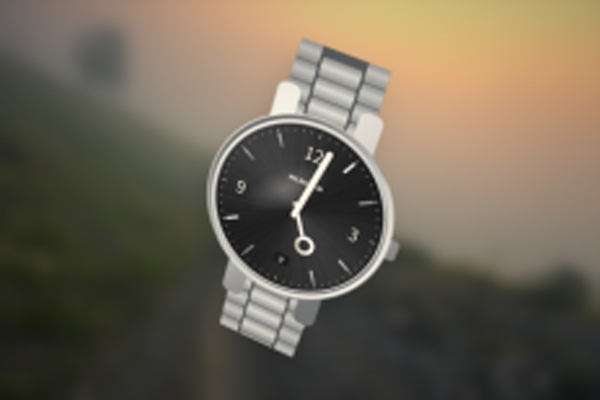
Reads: 5.02
